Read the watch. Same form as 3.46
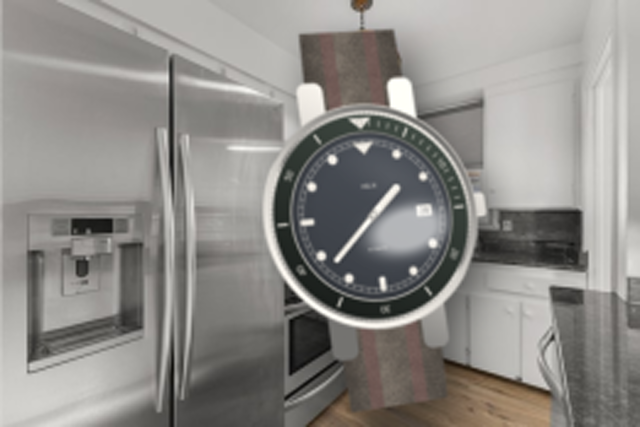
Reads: 1.38
